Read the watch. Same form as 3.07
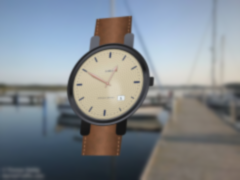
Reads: 12.50
